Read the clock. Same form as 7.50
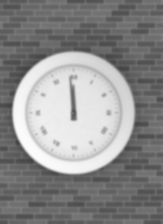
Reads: 11.59
